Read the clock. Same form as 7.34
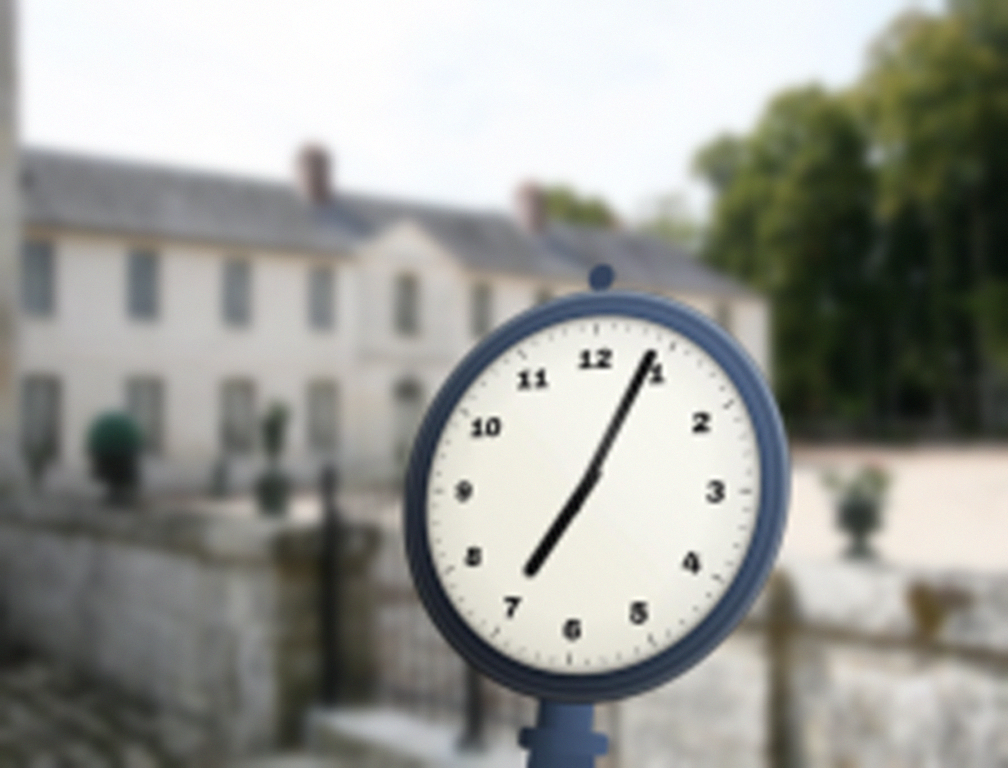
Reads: 7.04
